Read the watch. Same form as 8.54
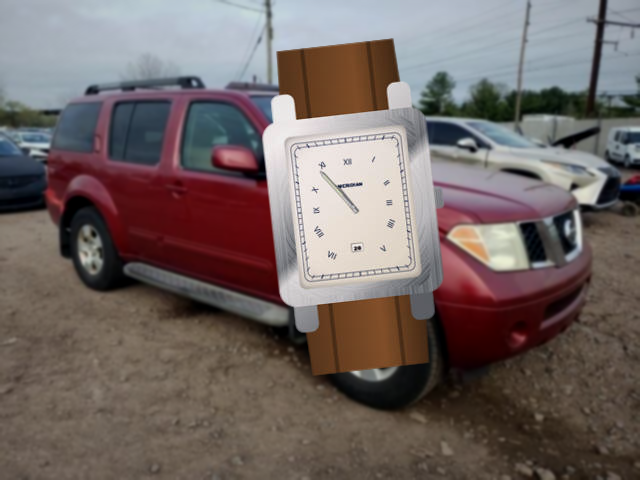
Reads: 10.54
